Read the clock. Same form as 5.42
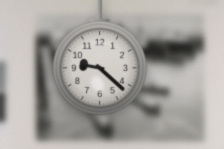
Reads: 9.22
